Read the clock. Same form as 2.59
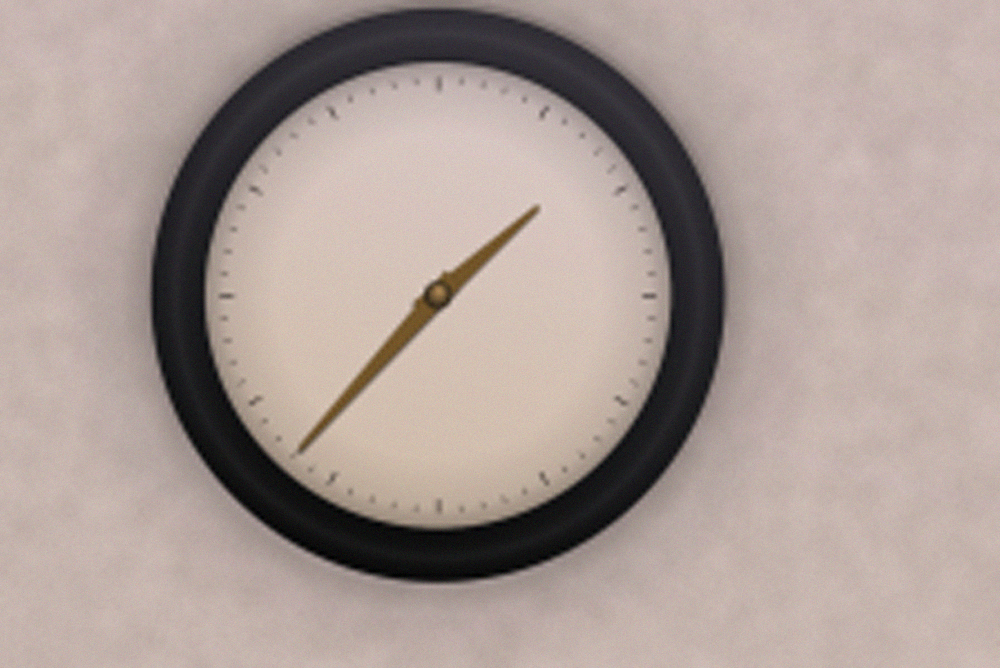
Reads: 1.37
